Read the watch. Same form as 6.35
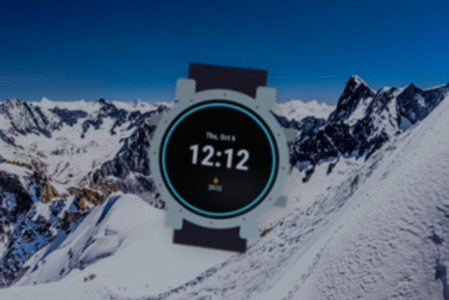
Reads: 12.12
